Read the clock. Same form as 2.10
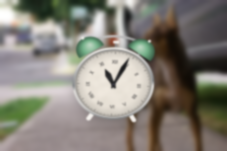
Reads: 11.04
